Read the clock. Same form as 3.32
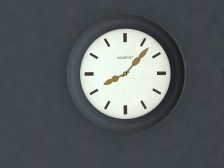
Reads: 8.07
